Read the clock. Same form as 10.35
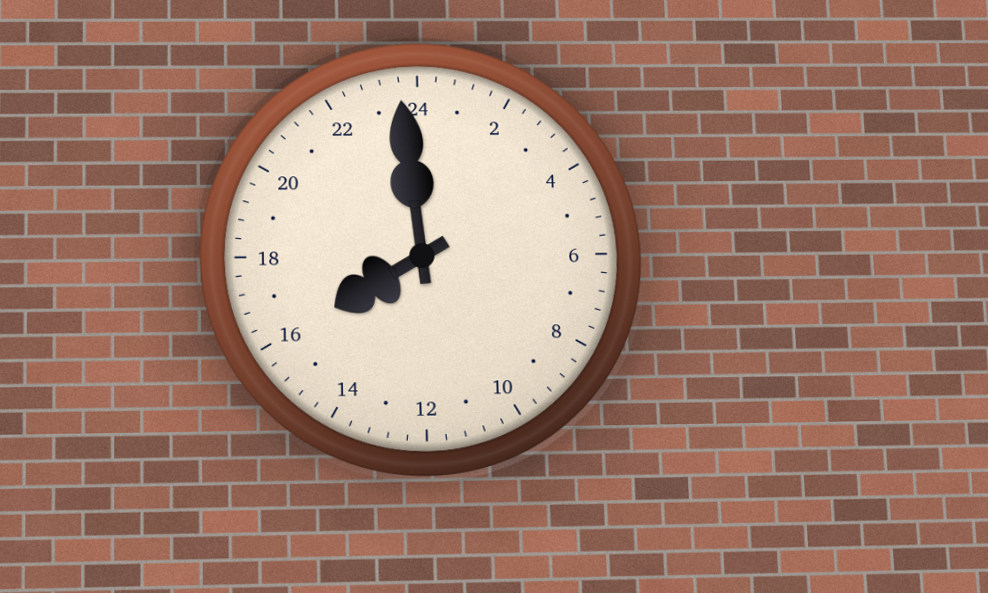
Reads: 15.59
